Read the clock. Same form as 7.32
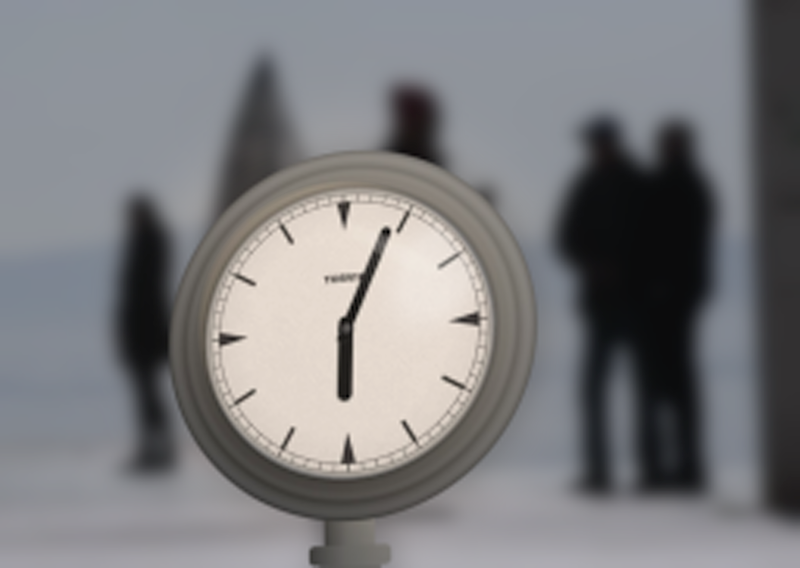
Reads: 6.04
